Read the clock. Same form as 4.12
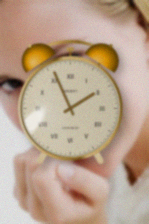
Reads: 1.56
